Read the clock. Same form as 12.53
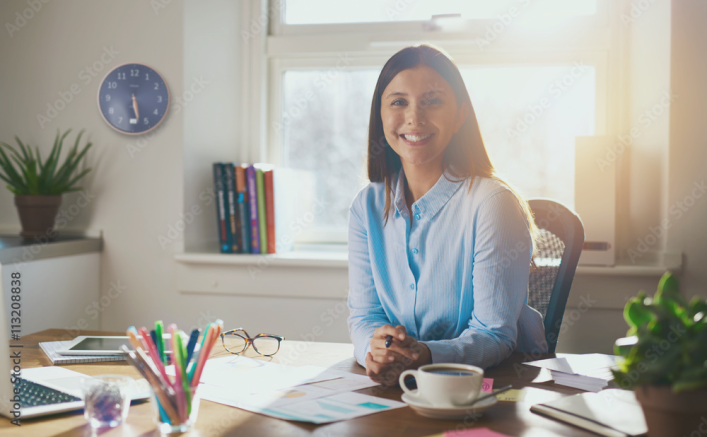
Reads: 5.28
